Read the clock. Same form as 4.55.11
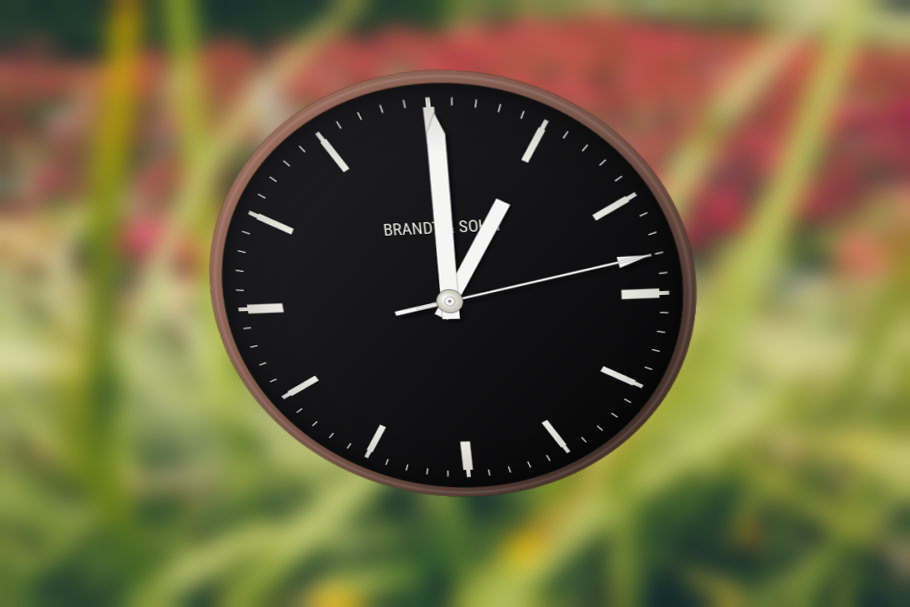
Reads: 1.00.13
